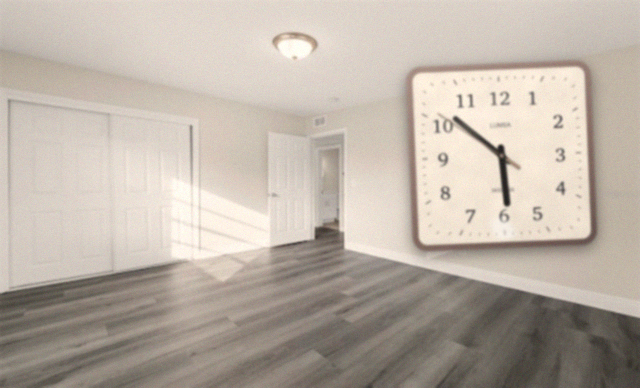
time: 5:51:51
